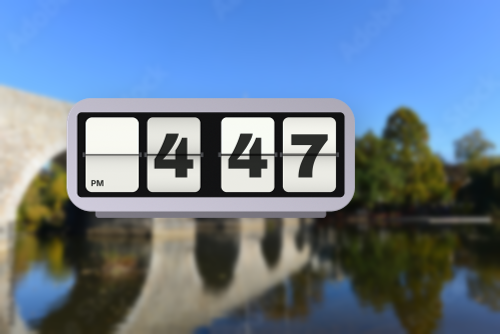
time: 4:47
